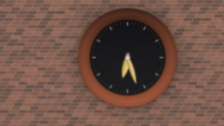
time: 6:27
